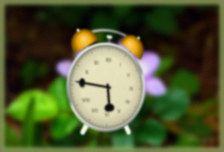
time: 5:46
